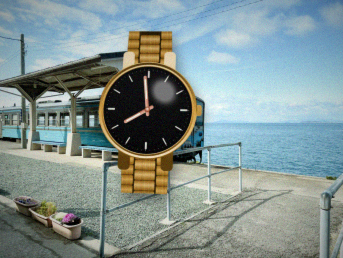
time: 7:59
